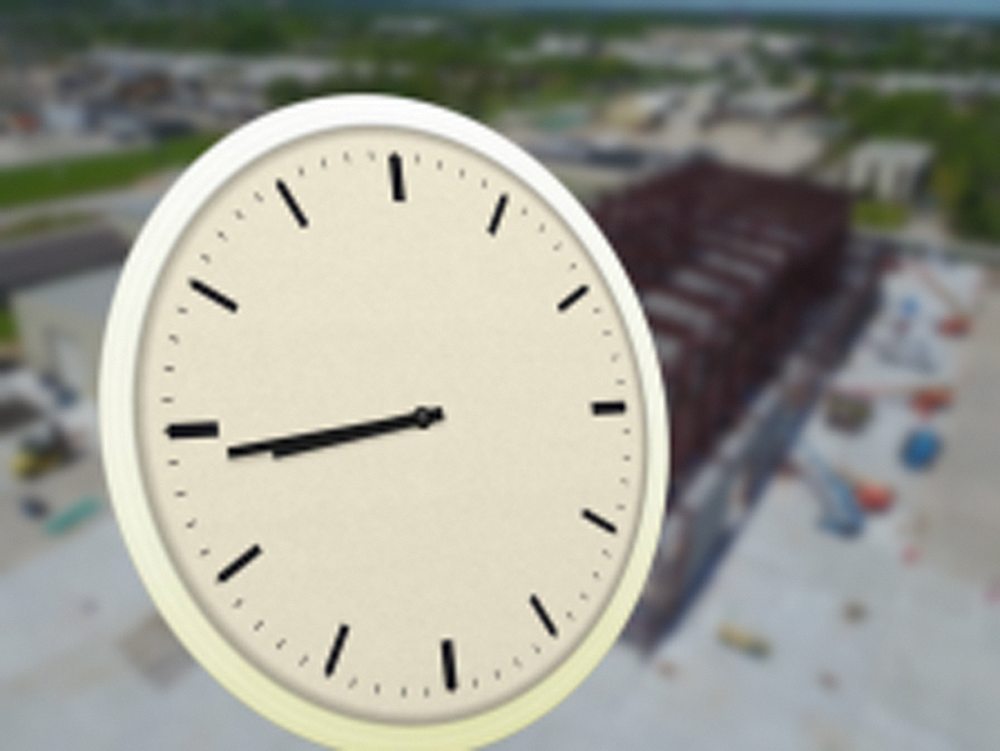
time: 8:44
